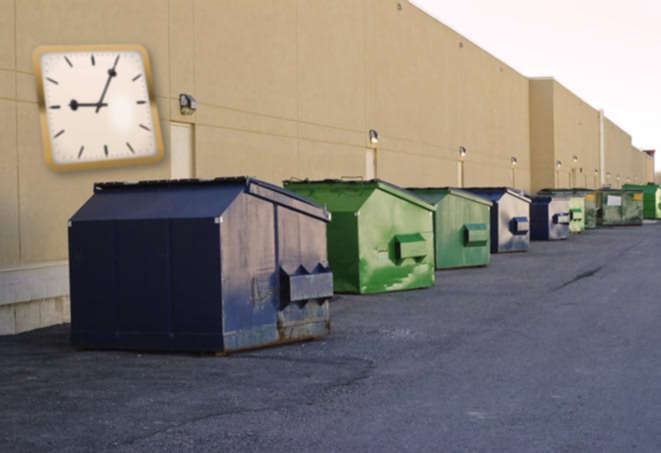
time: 9:05
